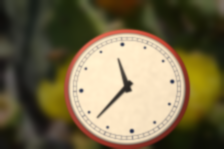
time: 11:38
